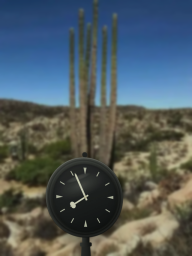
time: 7:56
